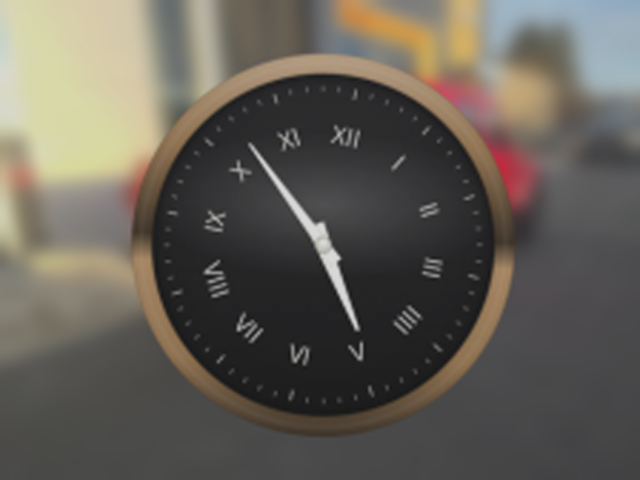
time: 4:52
